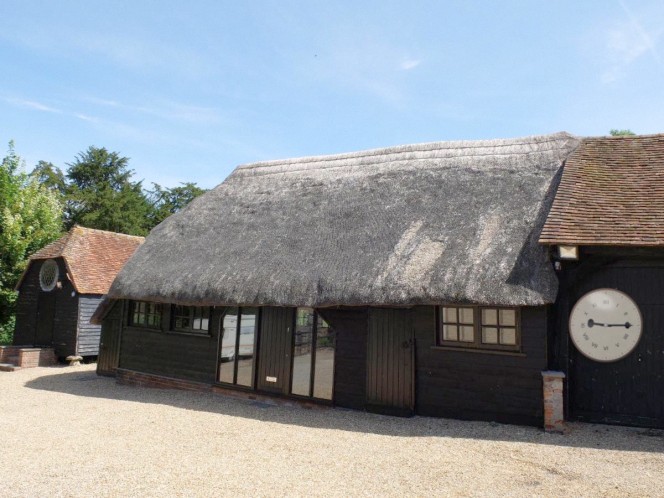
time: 9:15
